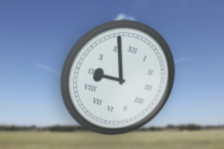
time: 8:56
